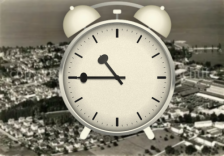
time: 10:45
